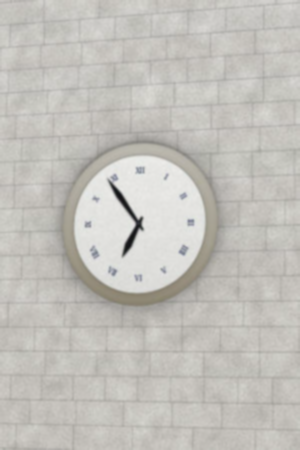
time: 6:54
